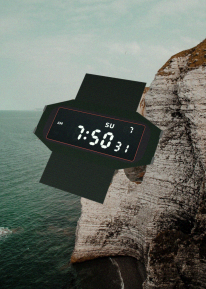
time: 7:50:31
